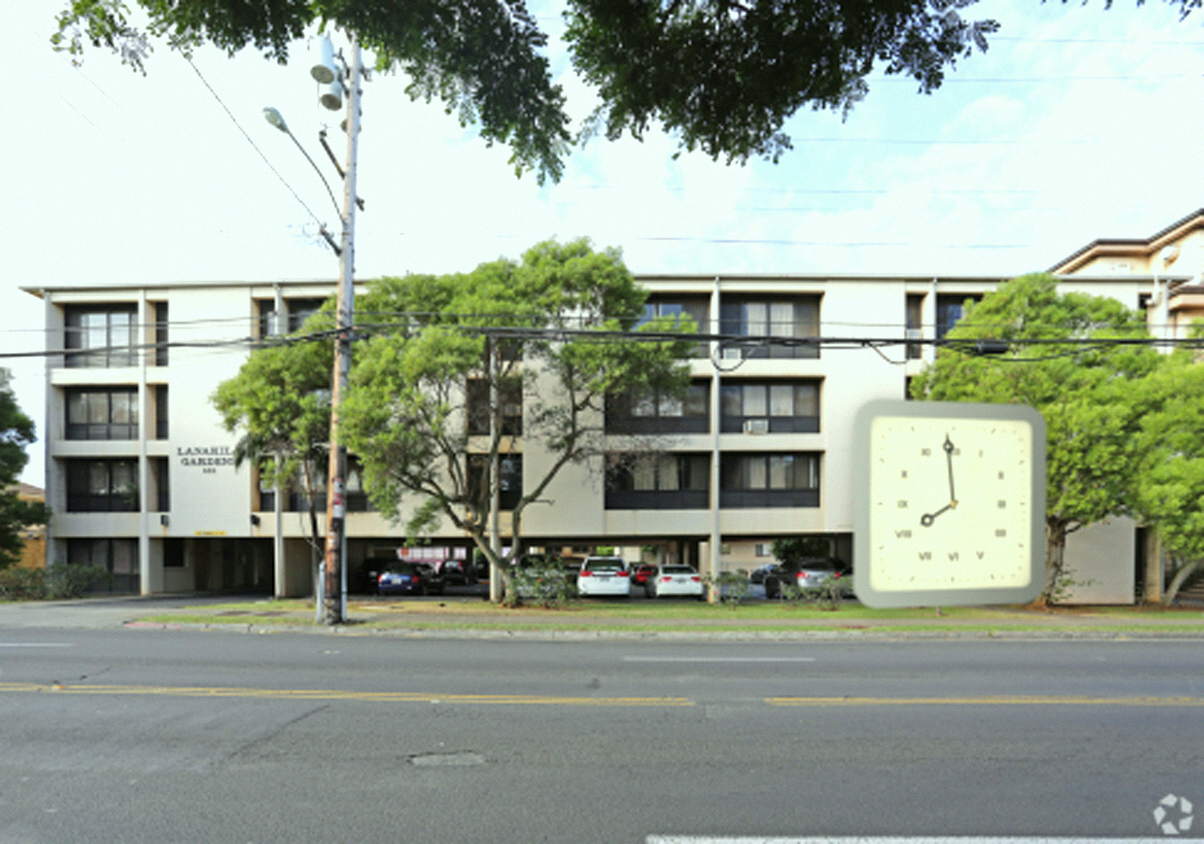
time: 7:59
